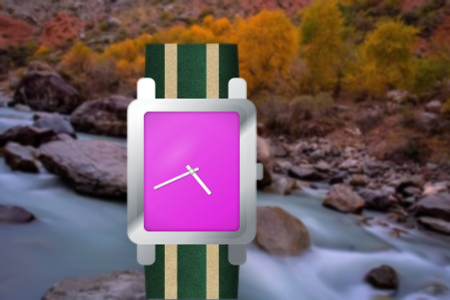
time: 4:41
